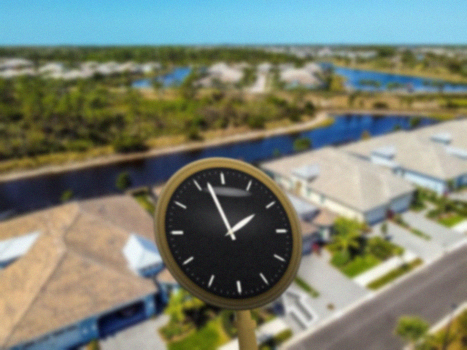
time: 1:57
